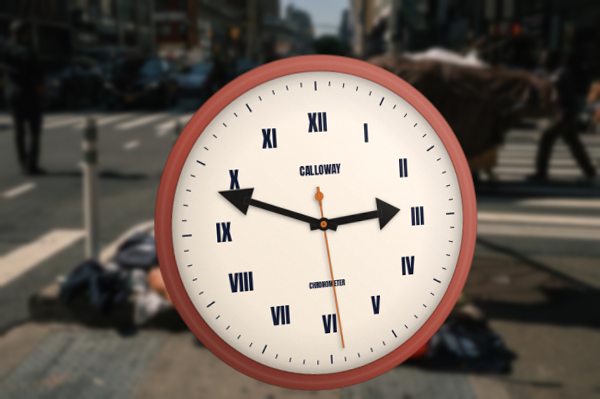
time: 2:48:29
